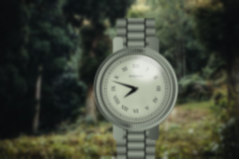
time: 7:48
